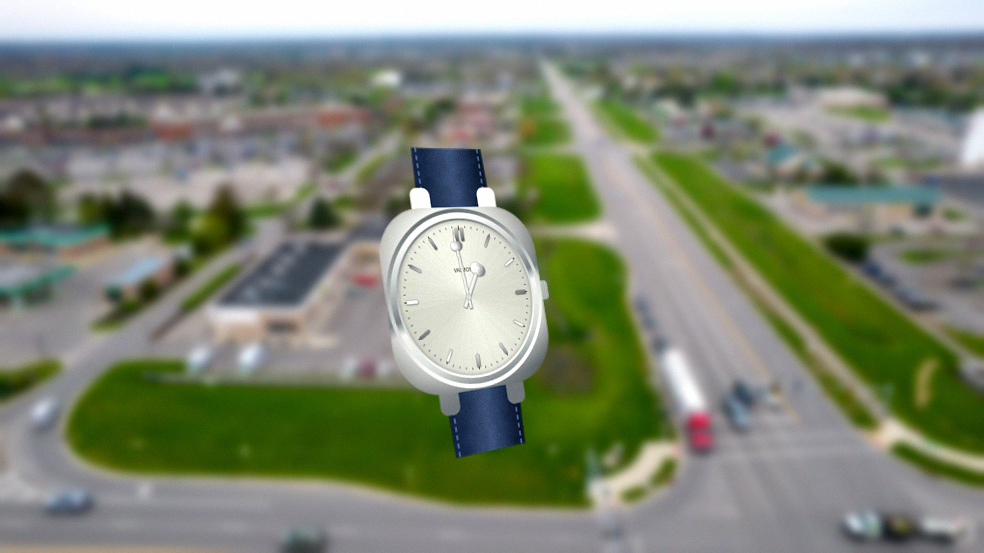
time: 12:59
